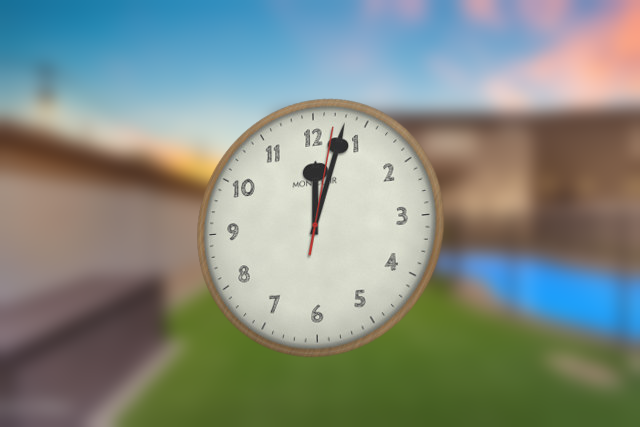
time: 12:03:02
